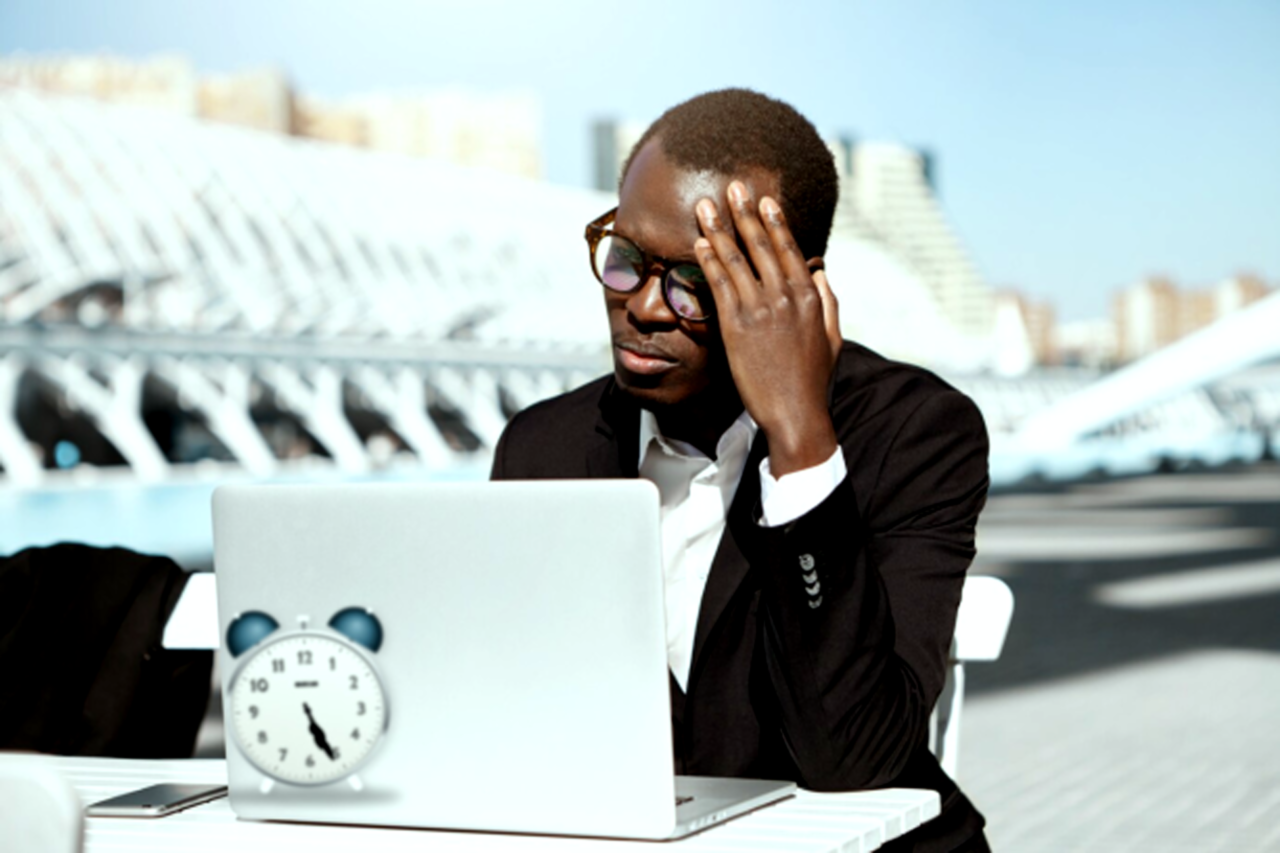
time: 5:26
